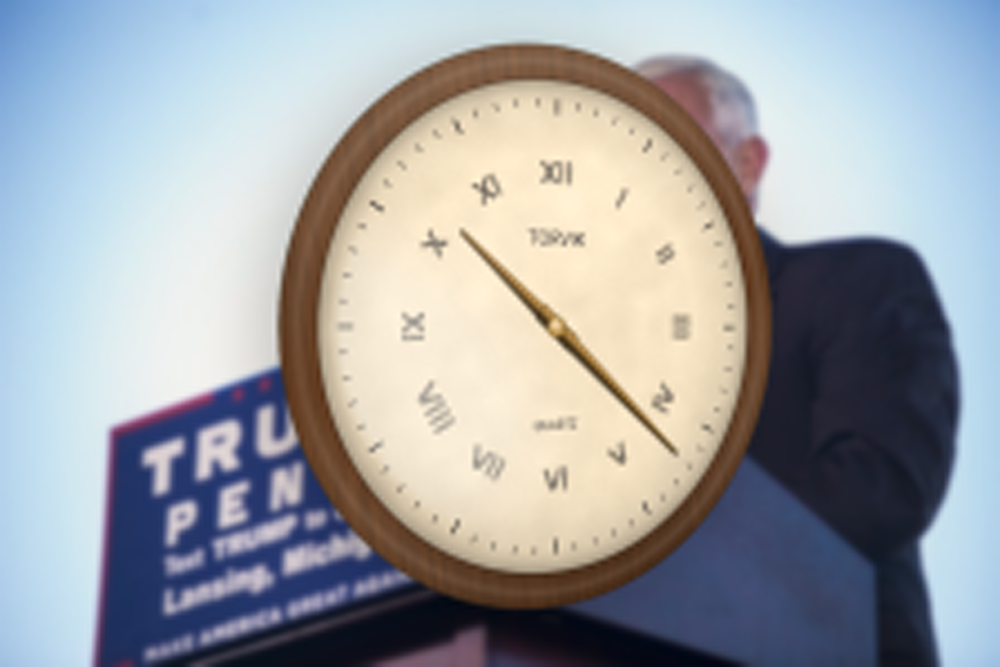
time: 10:22
